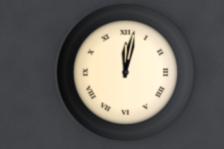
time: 12:02
